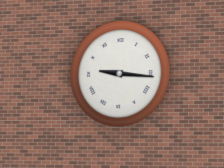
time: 9:16
